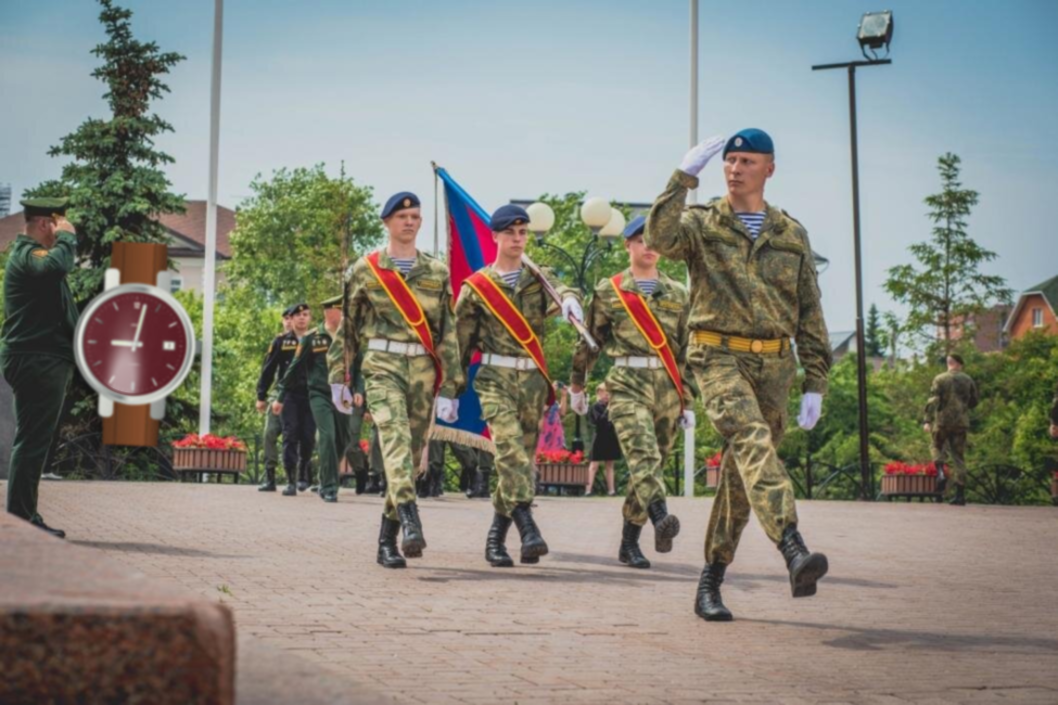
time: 9:02
